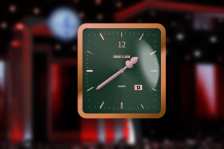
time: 1:39
